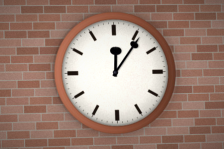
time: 12:06
